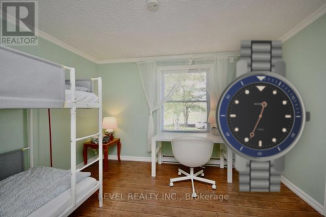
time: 12:34
